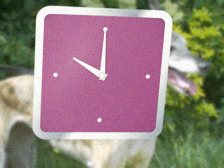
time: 10:00
